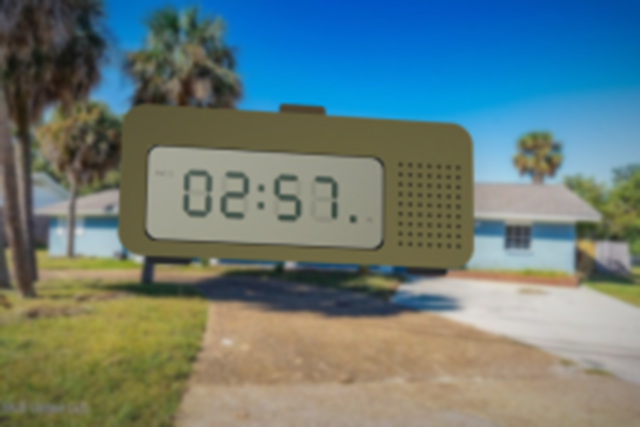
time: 2:57
